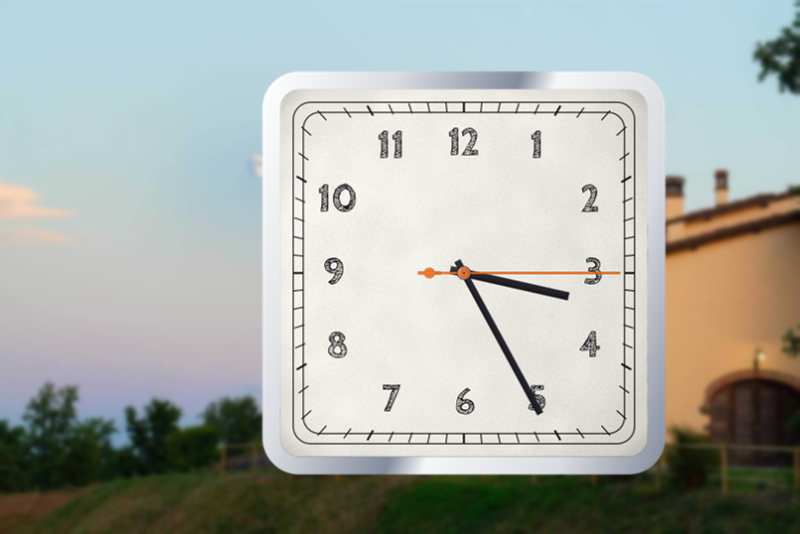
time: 3:25:15
